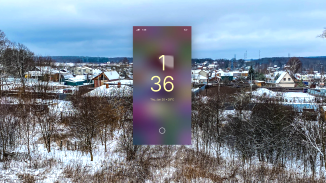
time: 1:36
